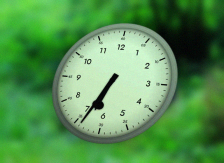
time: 6:34
